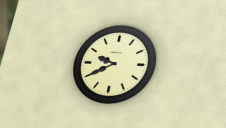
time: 9:40
